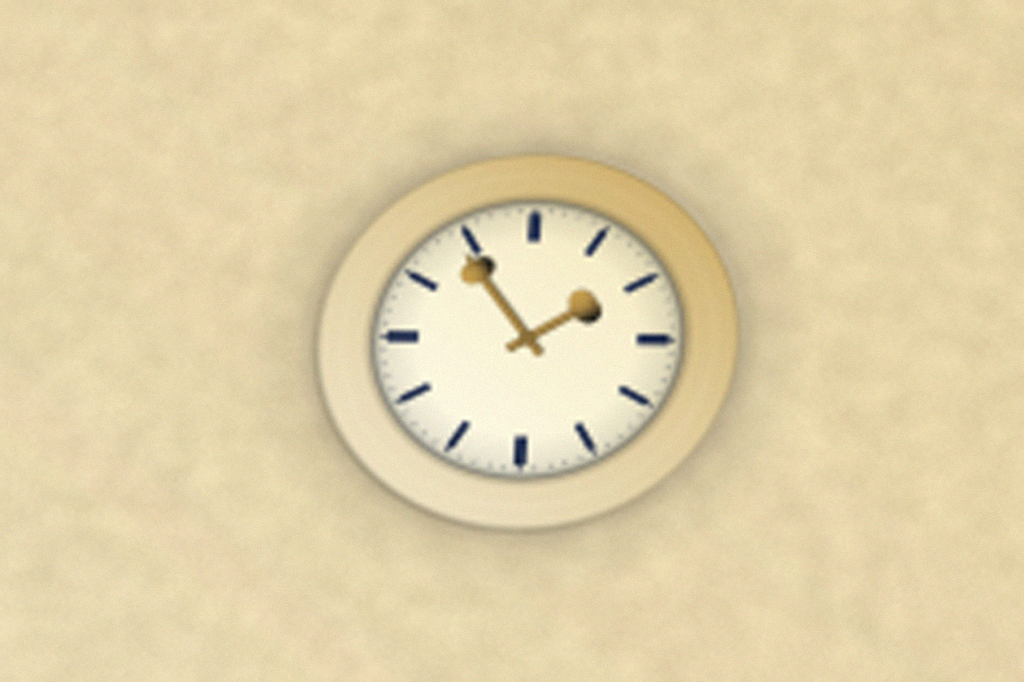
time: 1:54
